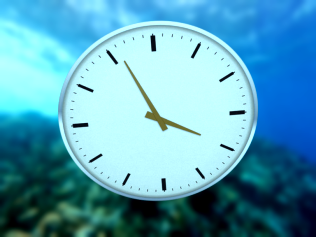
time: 3:56
